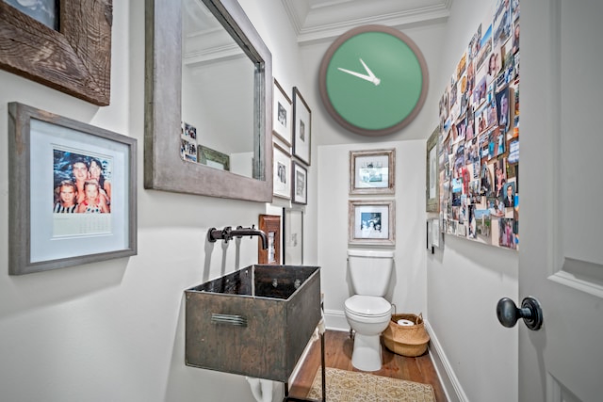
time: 10:48
